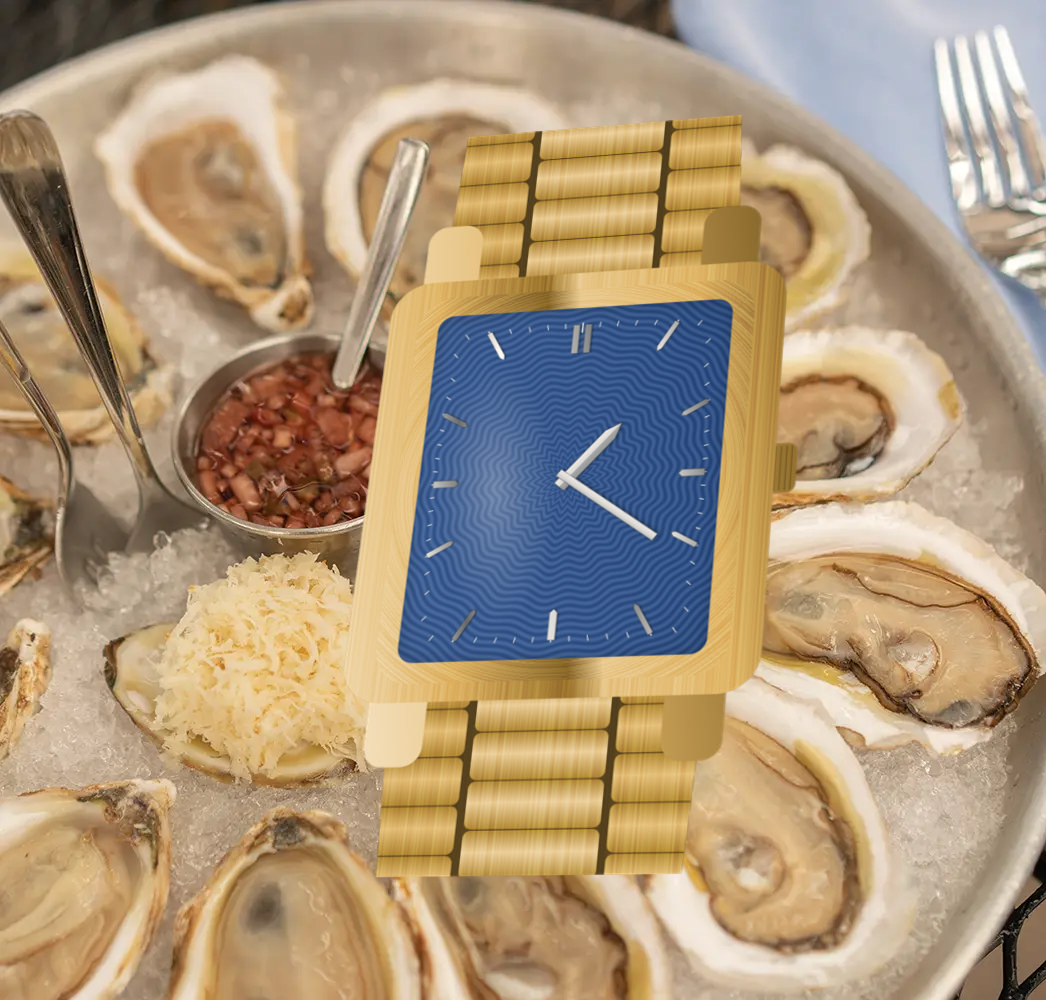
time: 1:21
